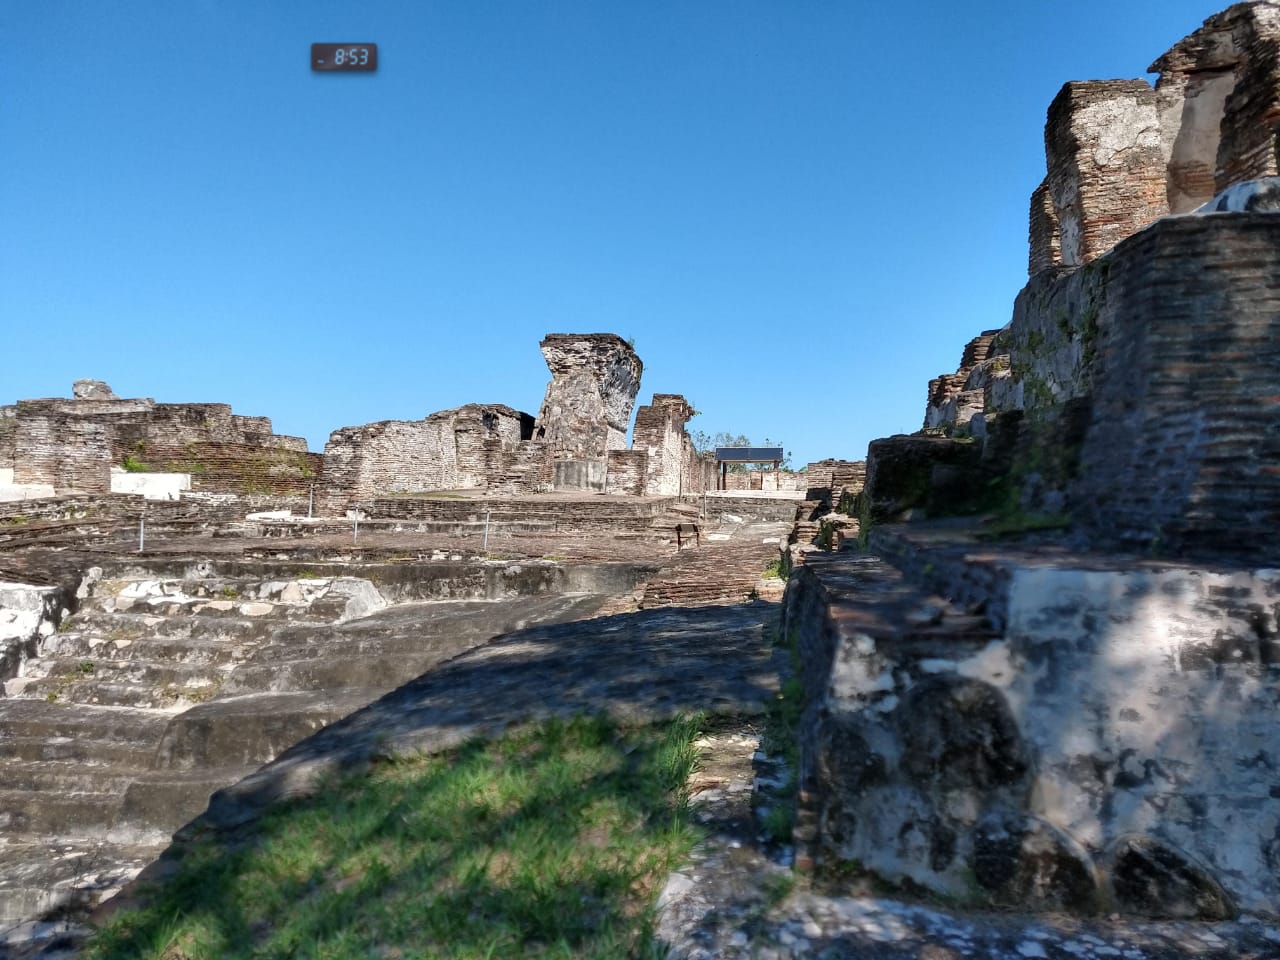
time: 8:53
